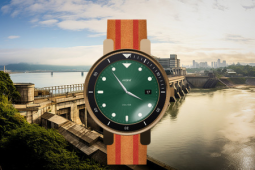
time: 3:54
